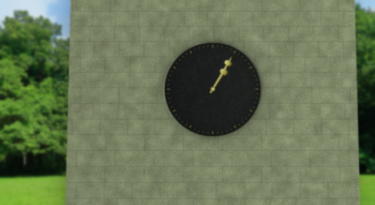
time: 1:05
